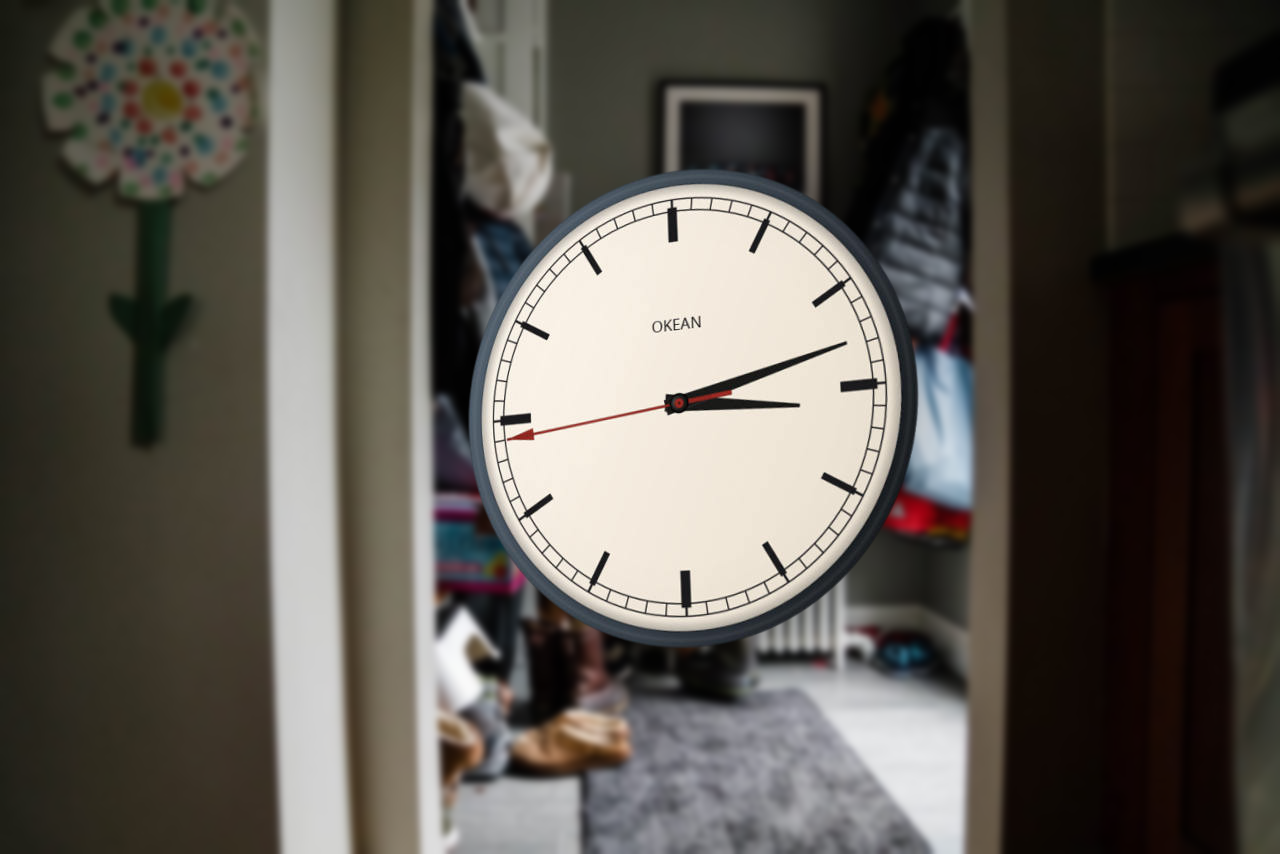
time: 3:12:44
